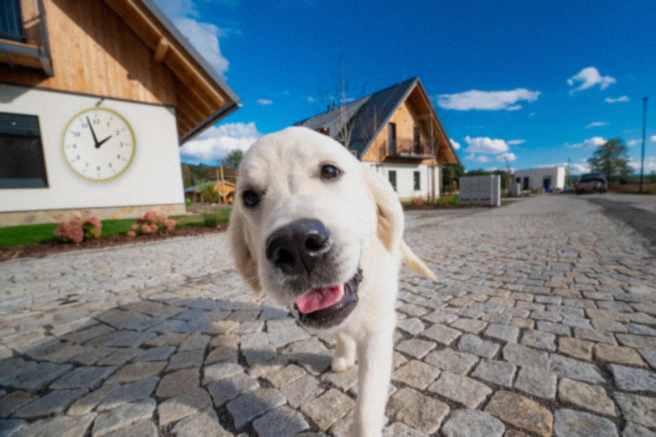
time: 1:57
